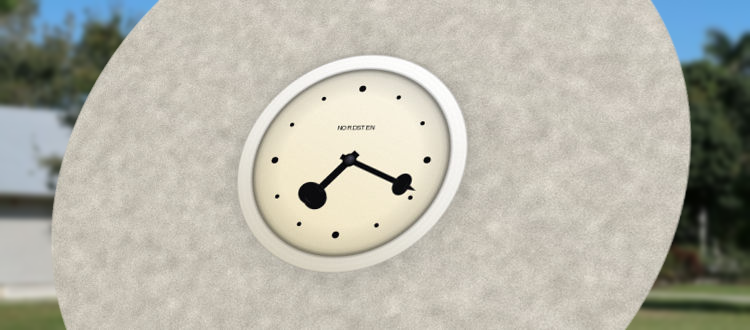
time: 7:19
